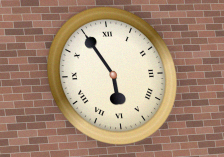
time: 5:55
